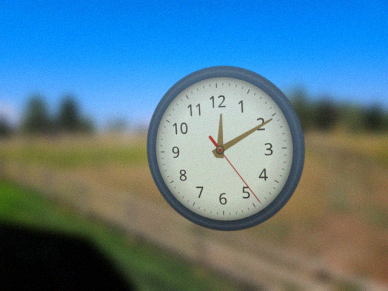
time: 12:10:24
